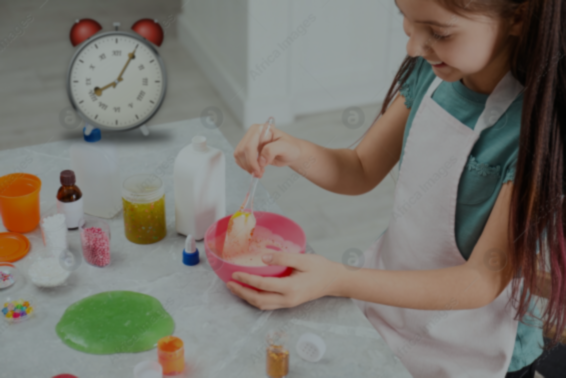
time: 8:05
